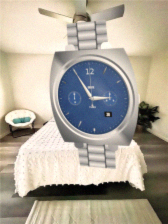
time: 2:55
